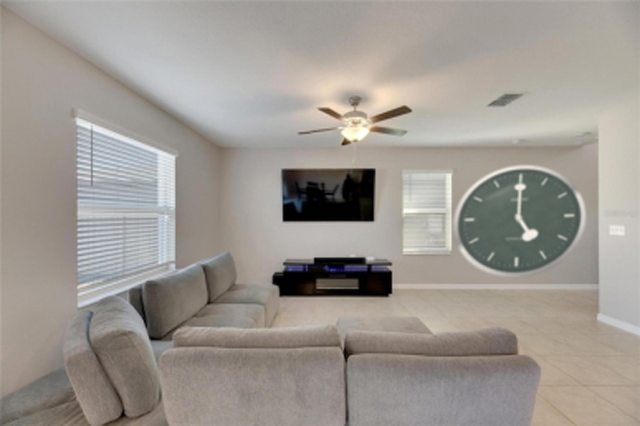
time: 5:00
